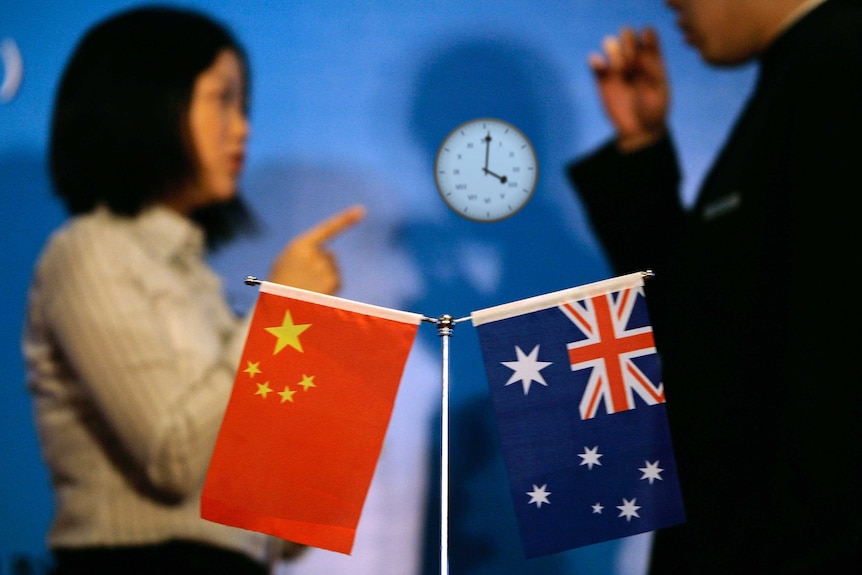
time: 4:01
